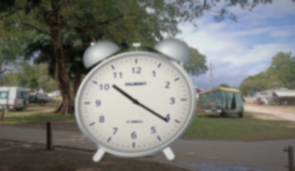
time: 10:21
